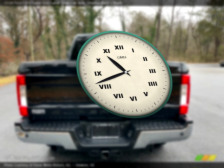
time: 10:42
